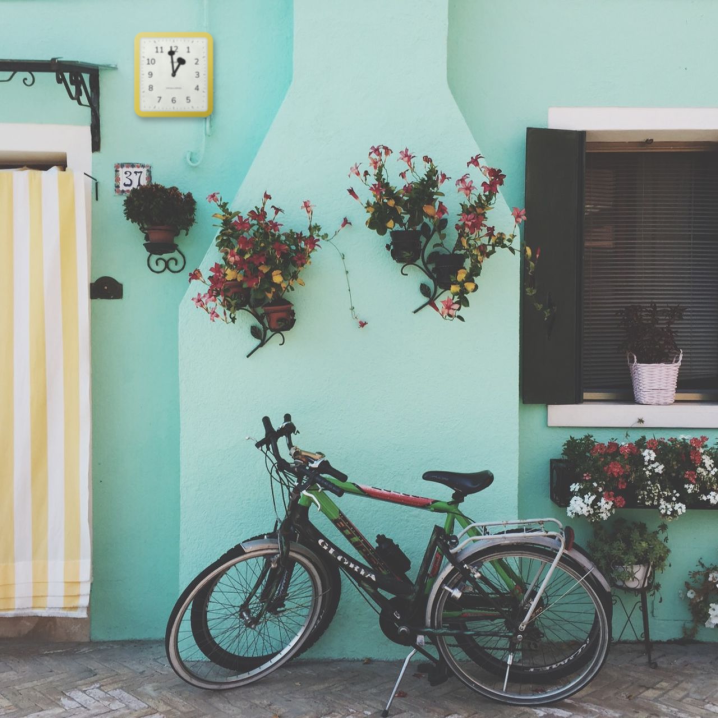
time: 12:59
